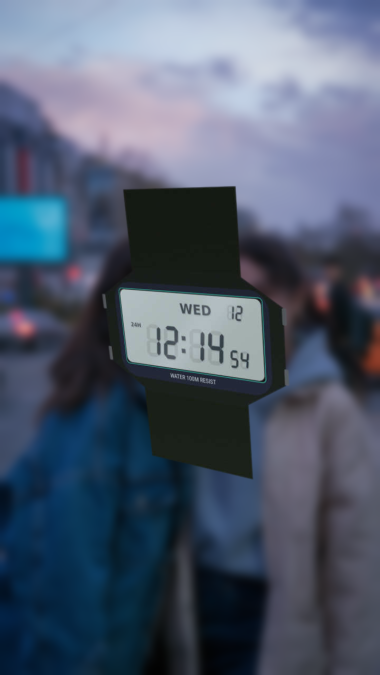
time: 12:14:54
